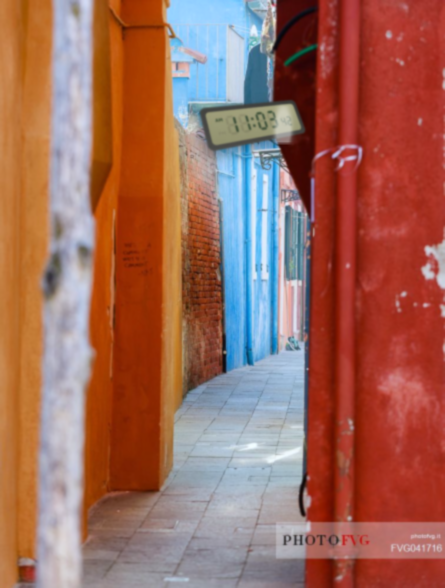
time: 11:03
